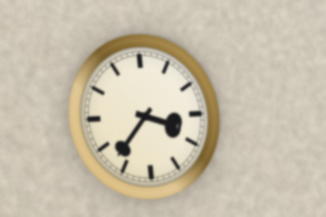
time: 3:37
